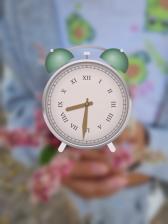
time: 8:31
